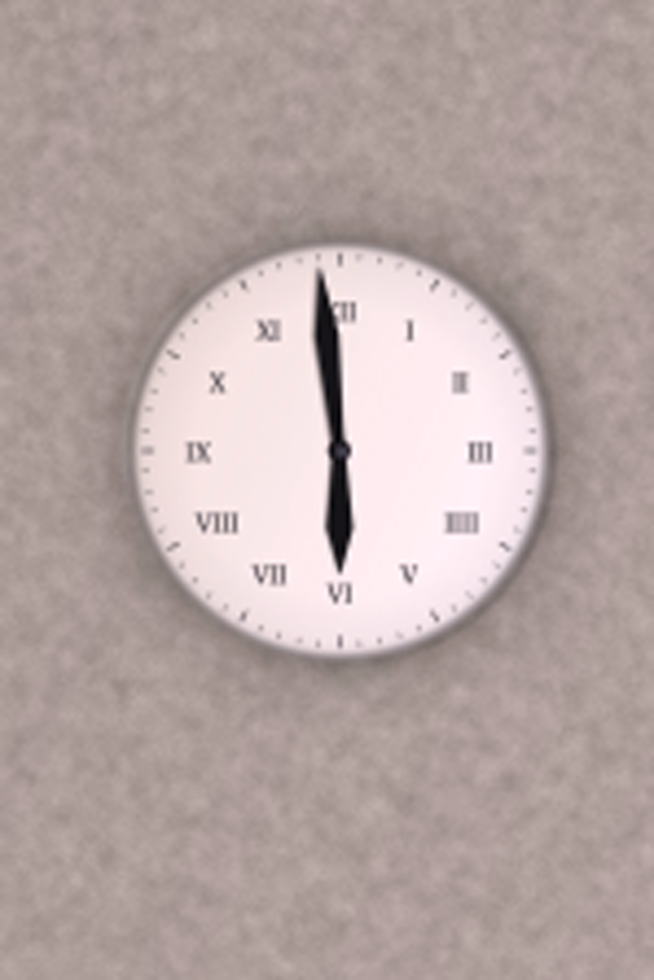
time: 5:59
